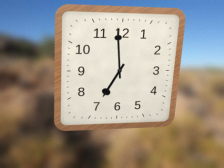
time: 6:59
